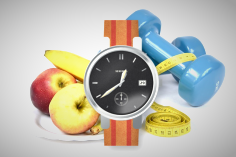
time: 12:39
